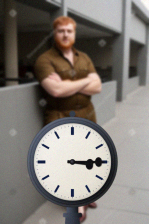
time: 3:15
